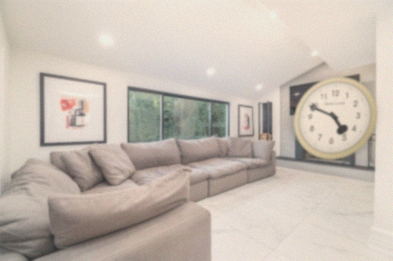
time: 4:49
